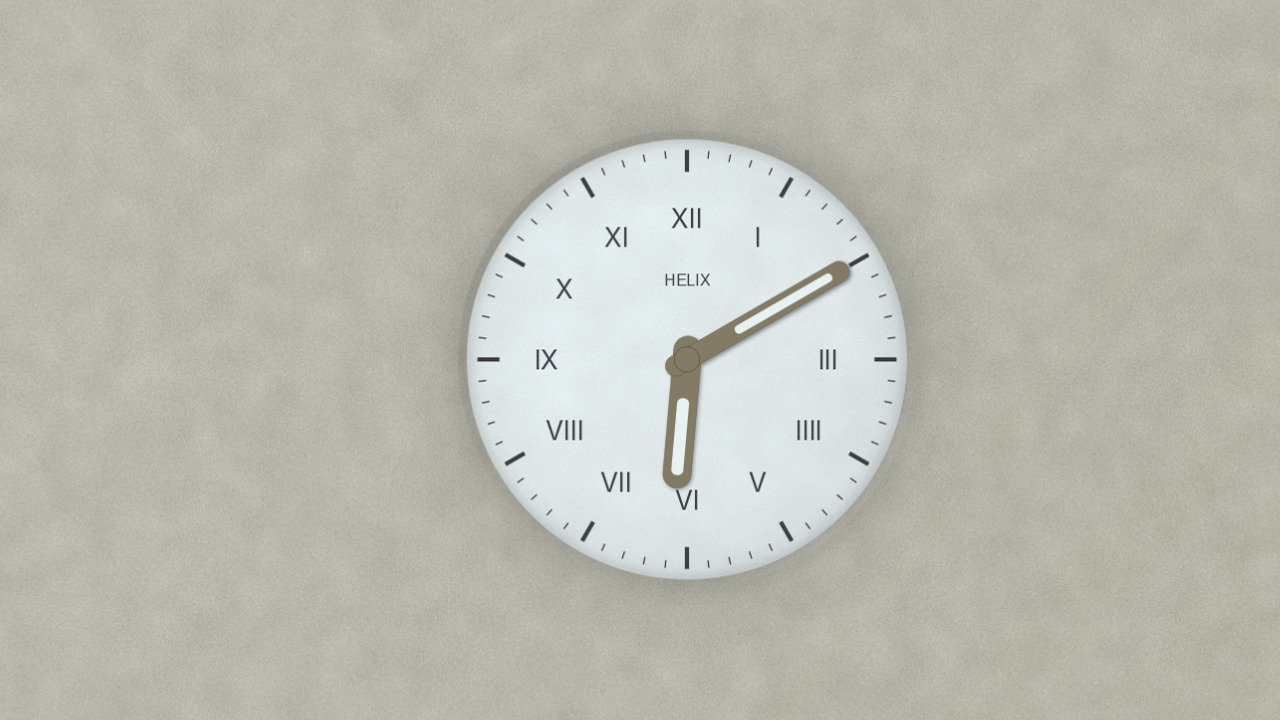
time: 6:10
